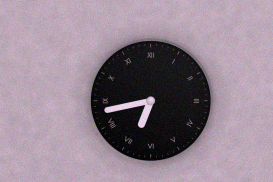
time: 6:43
